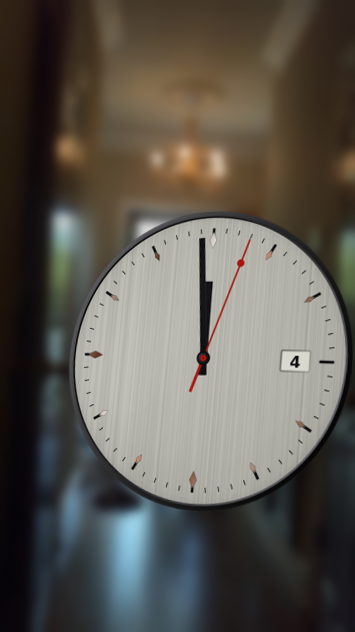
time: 11:59:03
